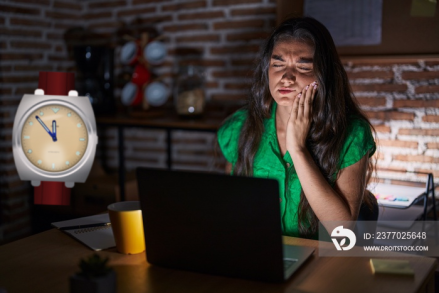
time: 11:53
